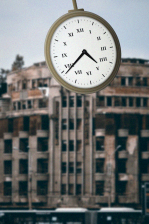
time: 4:39
